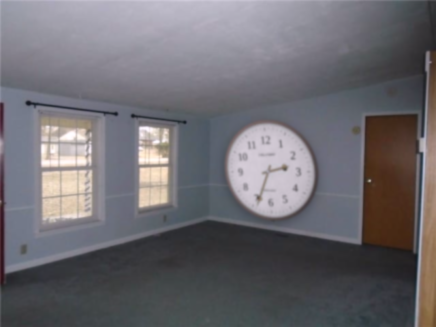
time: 2:34
